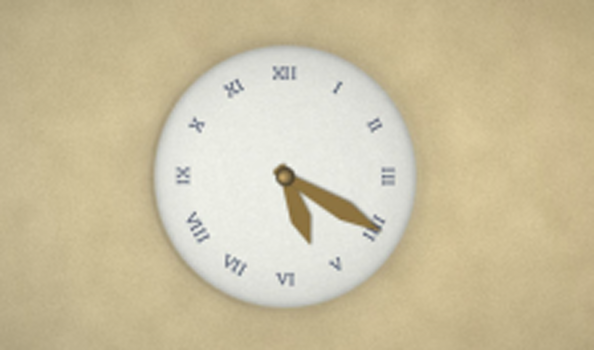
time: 5:20
